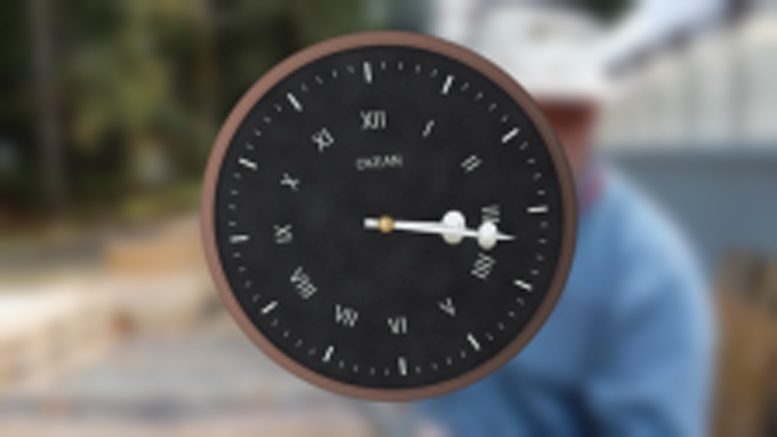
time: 3:17
